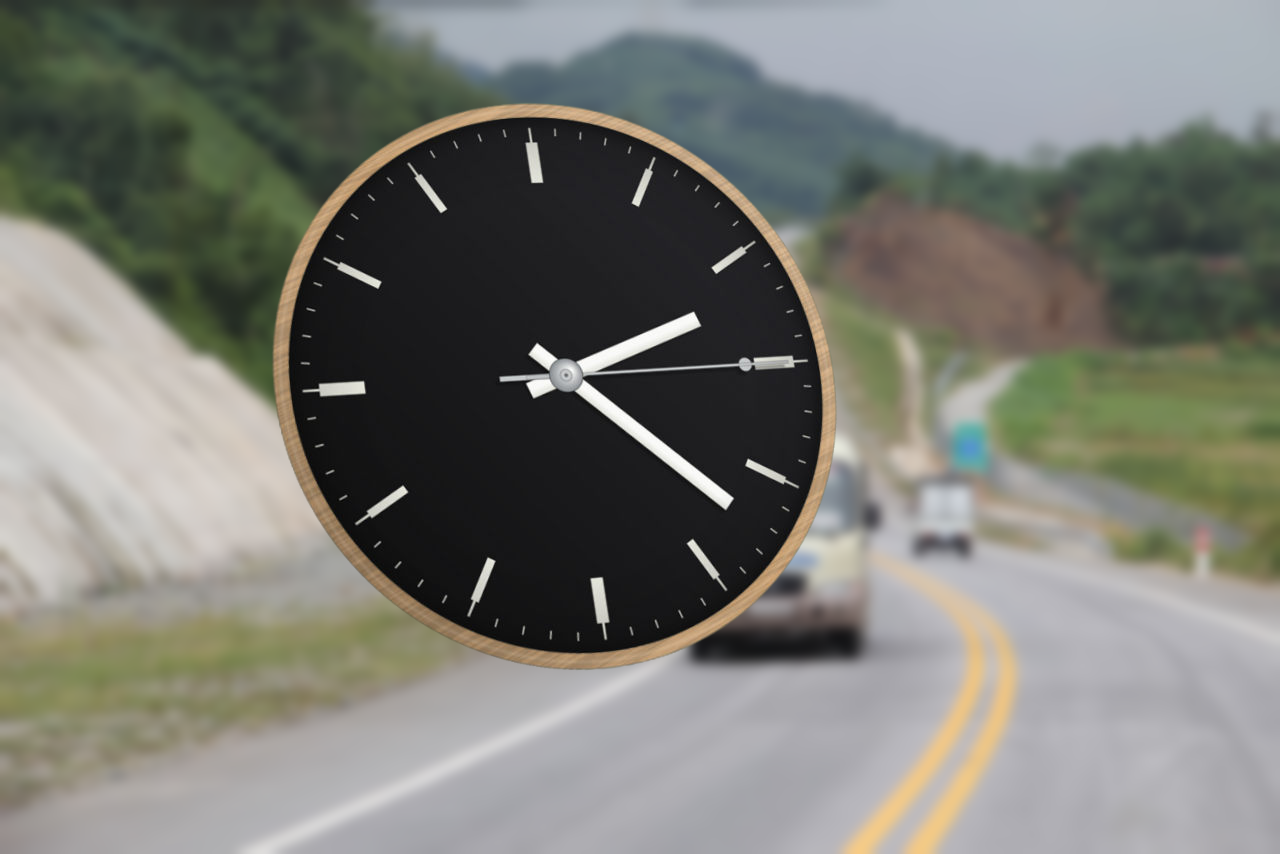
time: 2:22:15
